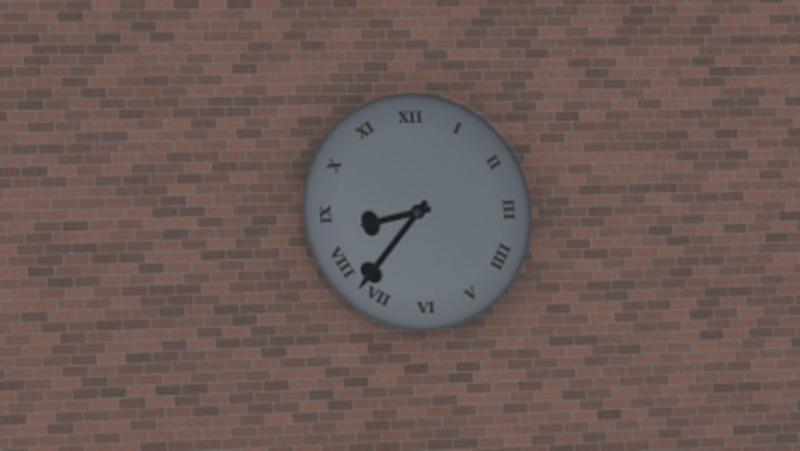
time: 8:37
